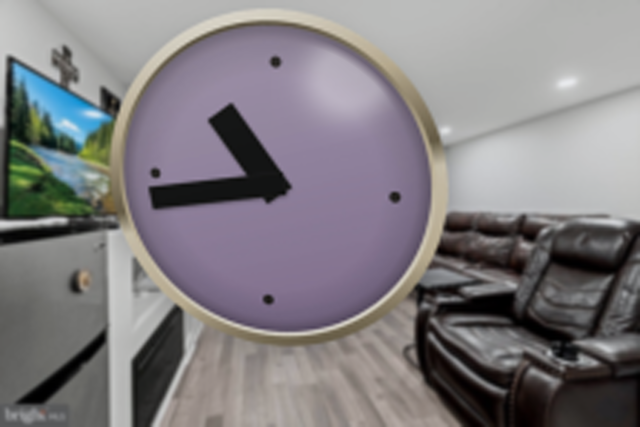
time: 10:43
